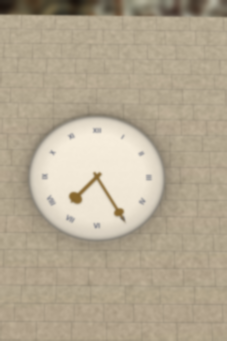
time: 7:25
